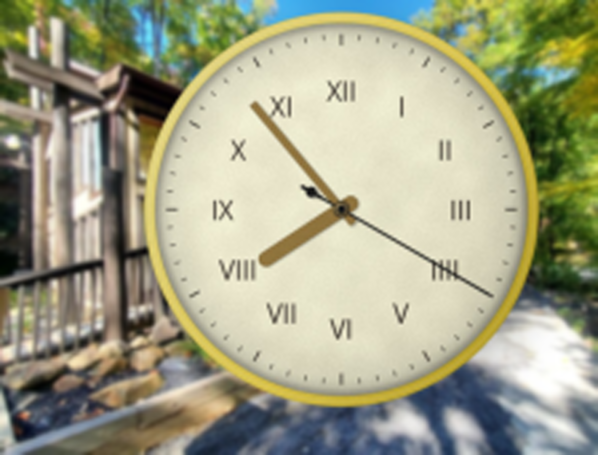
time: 7:53:20
